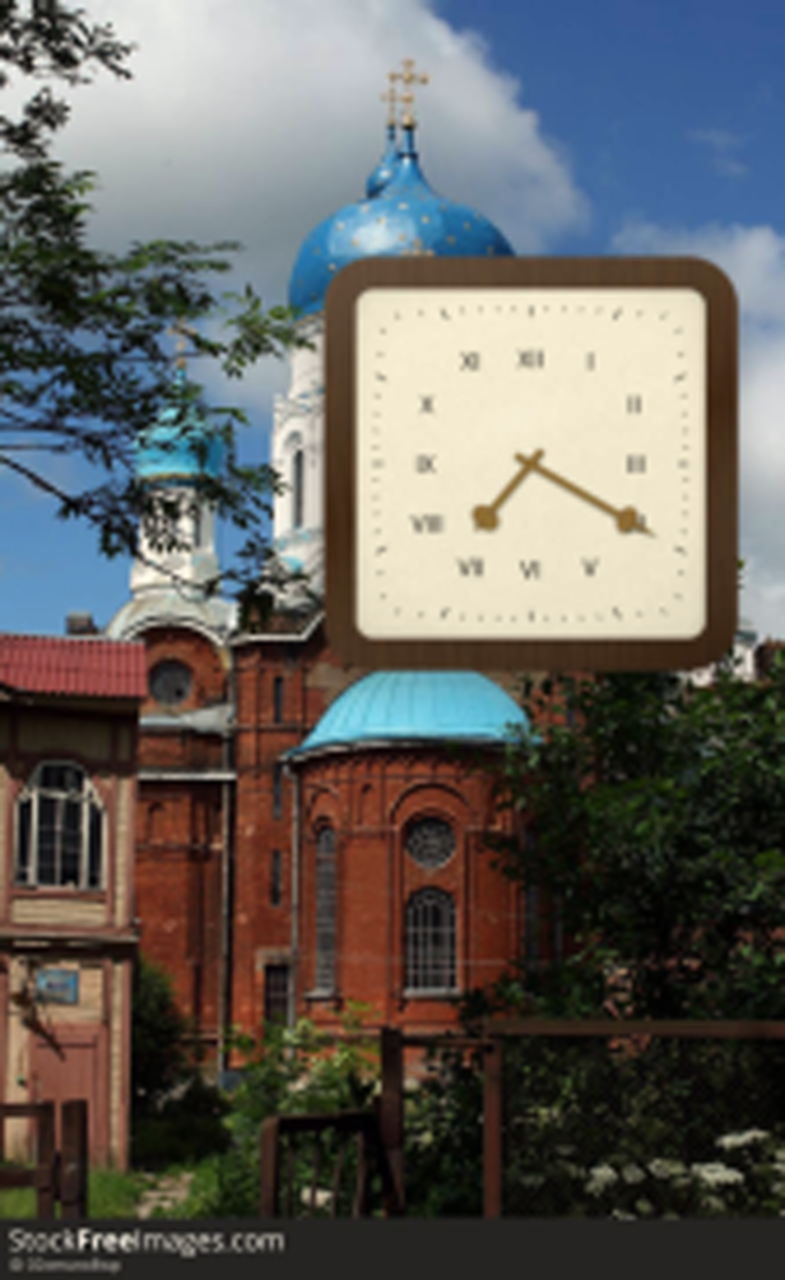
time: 7:20
